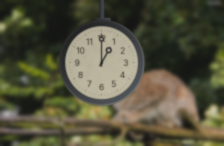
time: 1:00
